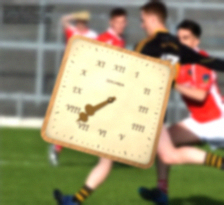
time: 7:37
